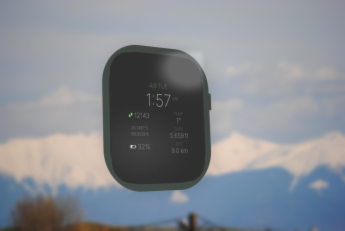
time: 1:57
